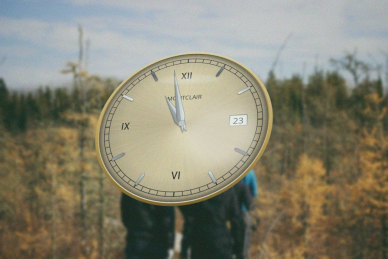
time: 10:58
